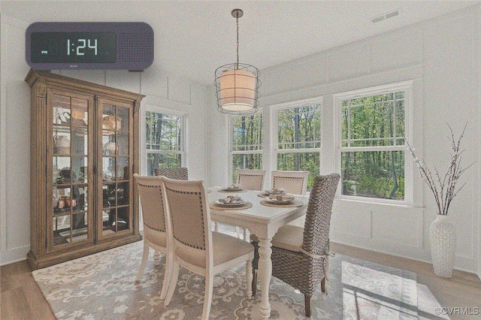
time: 1:24
